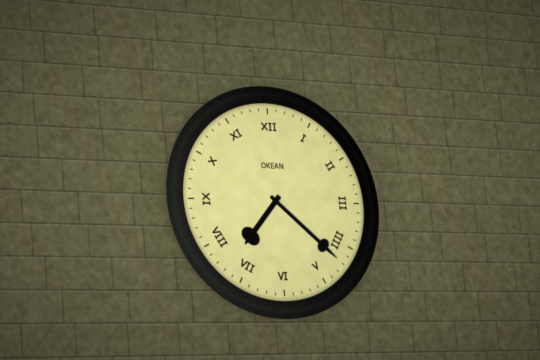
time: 7:22
